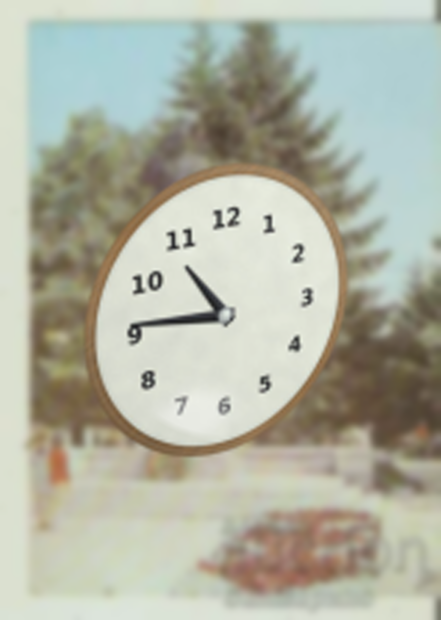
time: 10:46
